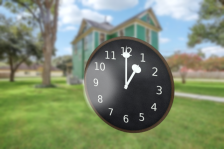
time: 1:00
